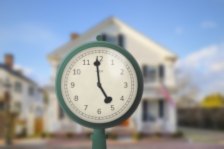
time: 4:59
